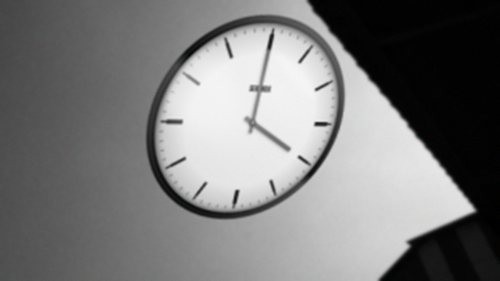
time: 4:00
